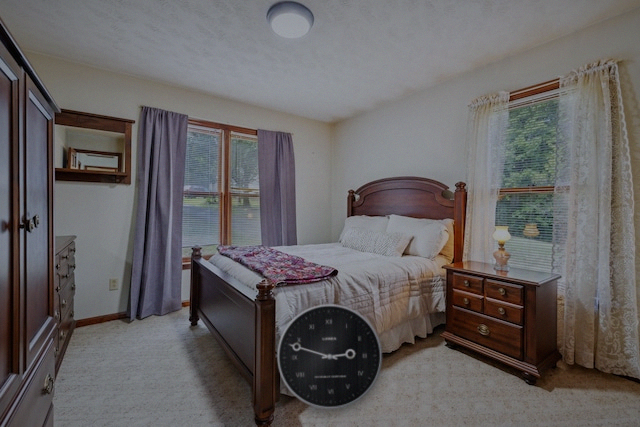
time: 2:48
